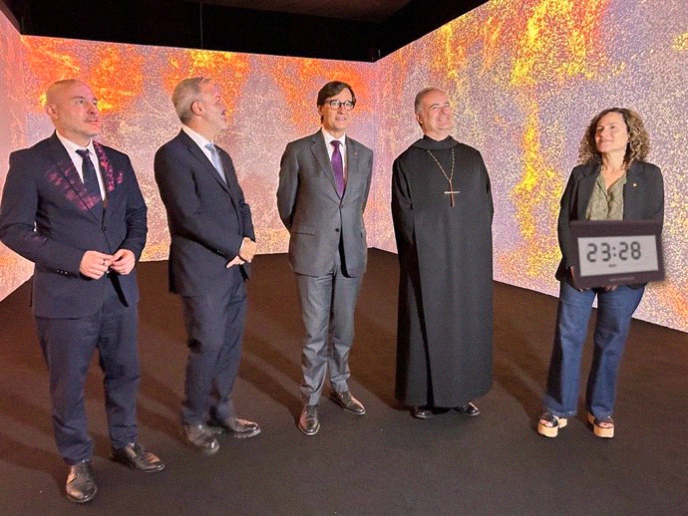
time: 23:28
